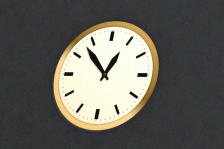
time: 12:53
